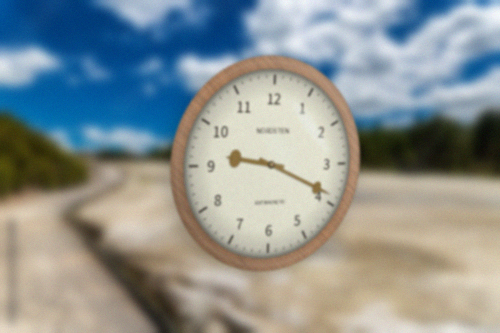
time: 9:19
